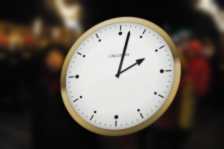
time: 2:02
